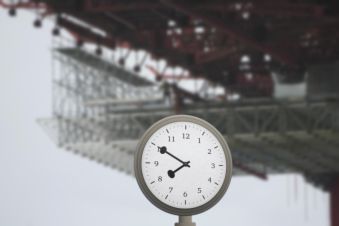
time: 7:50
